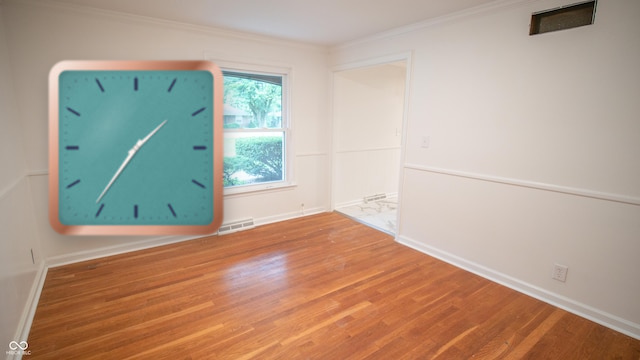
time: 1:36
